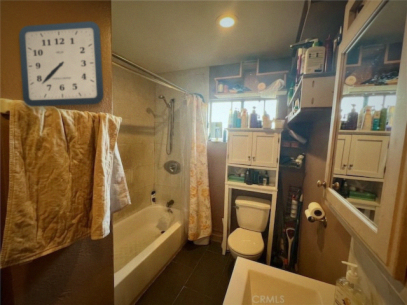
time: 7:38
